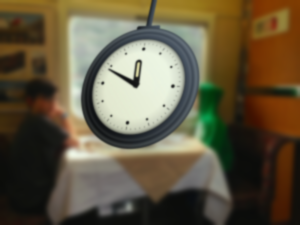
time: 11:49
